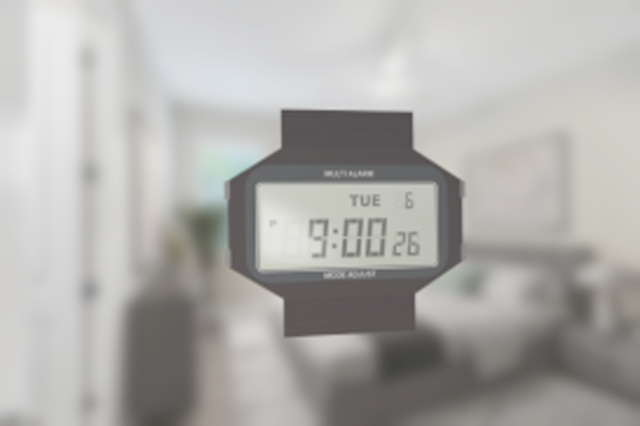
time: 9:00:26
